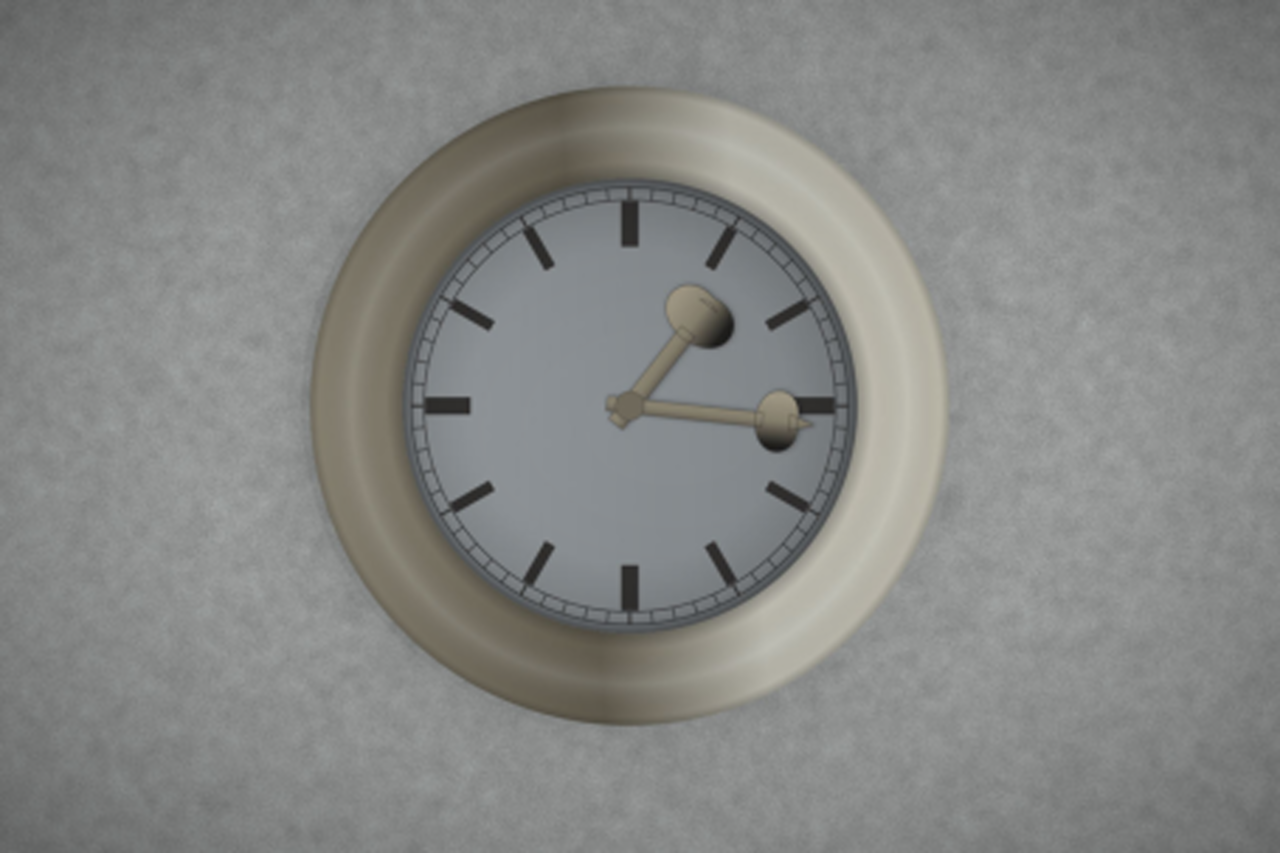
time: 1:16
